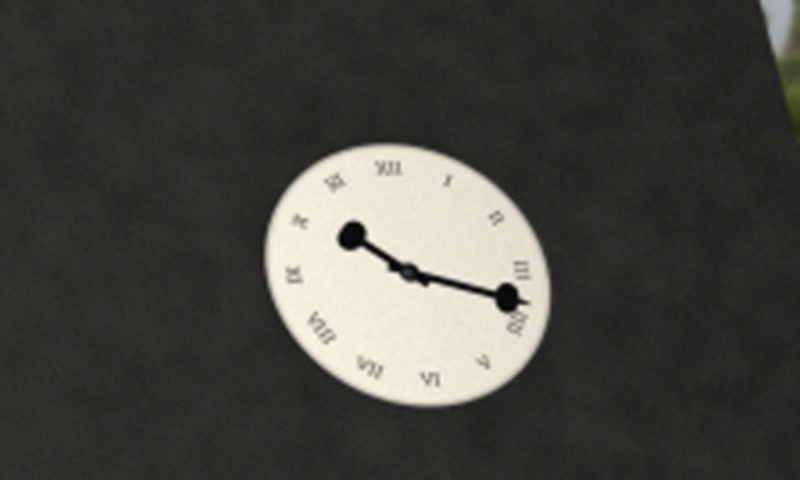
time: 10:18
